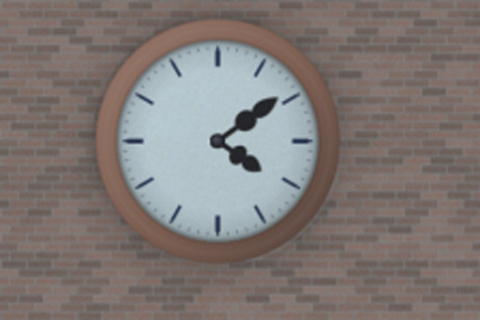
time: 4:09
